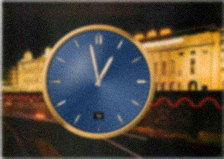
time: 12:58
